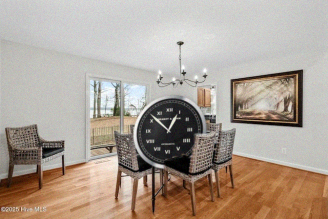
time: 12:52
